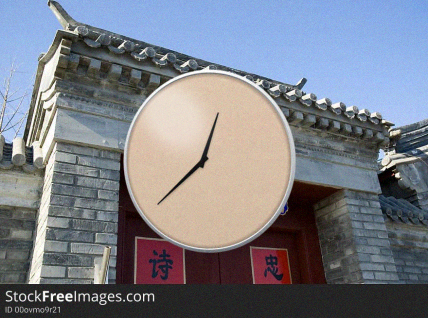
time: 12:38
